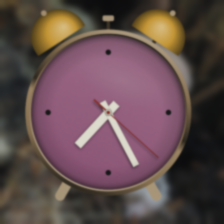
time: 7:25:22
